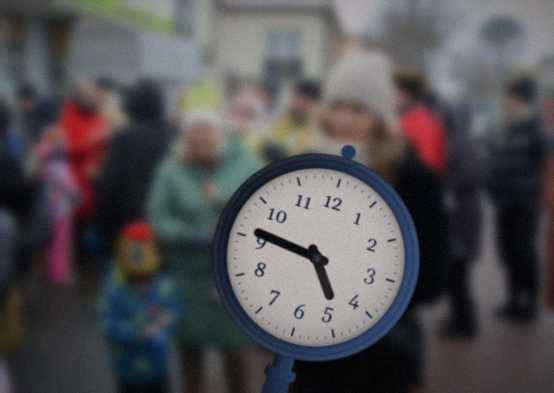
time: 4:46
